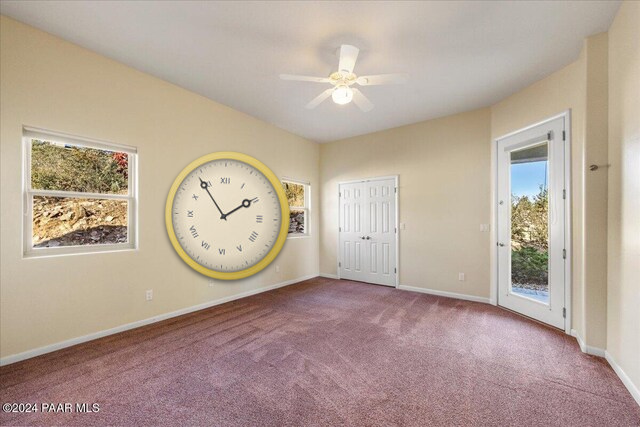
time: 1:54
